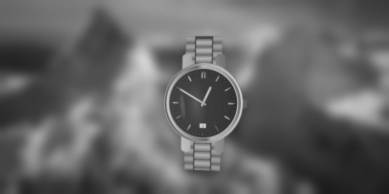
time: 12:50
